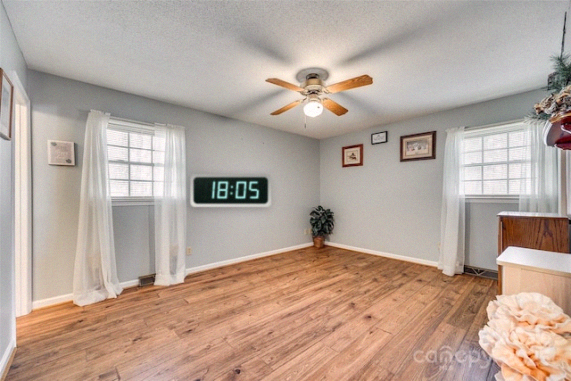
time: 18:05
